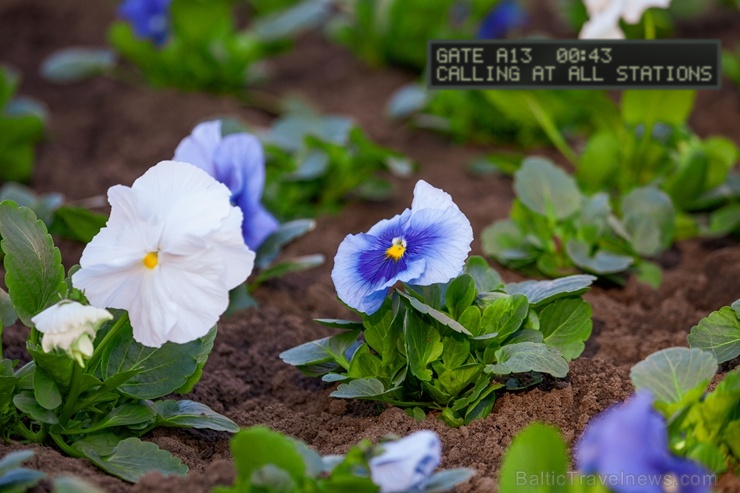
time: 0:43
